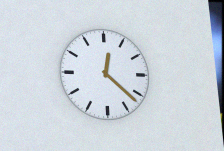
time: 12:22
